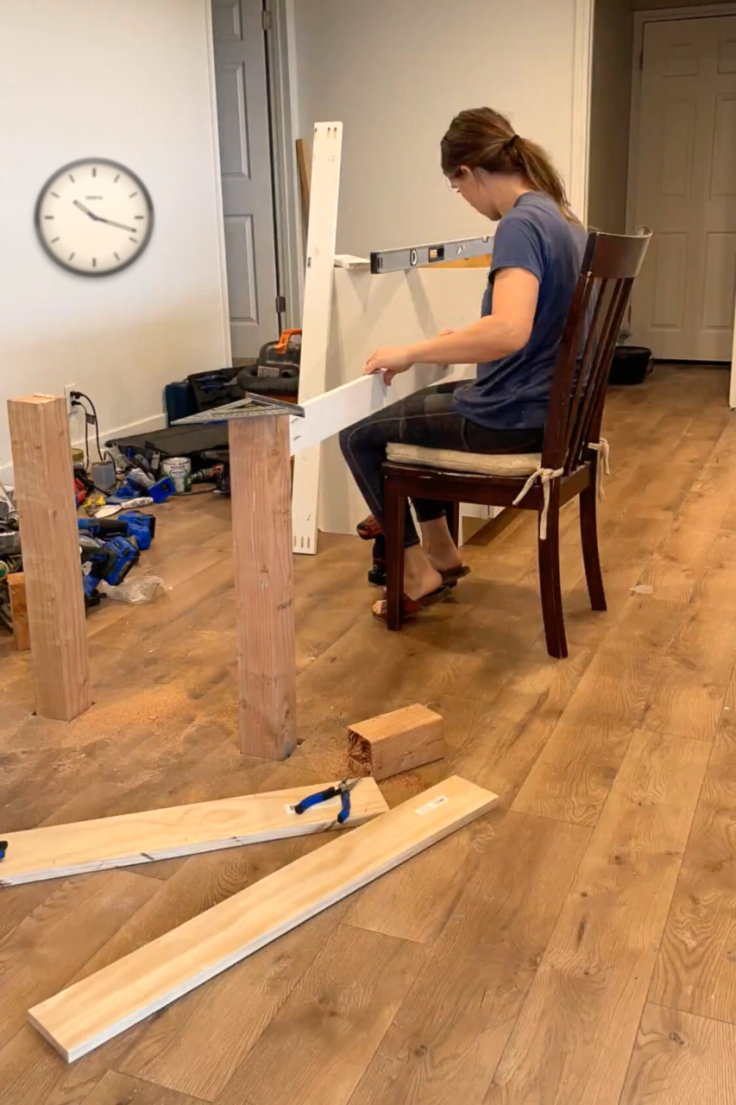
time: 10:18
